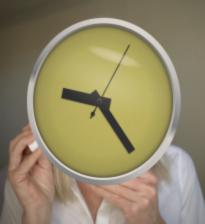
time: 9:24:05
